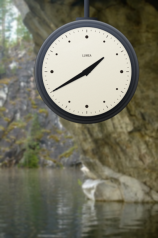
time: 1:40
